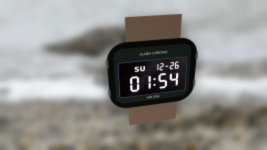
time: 1:54
